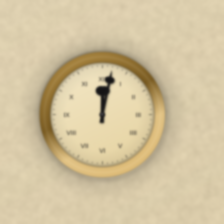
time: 12:02
